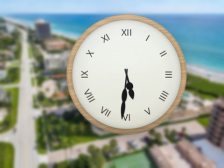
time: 5:31
